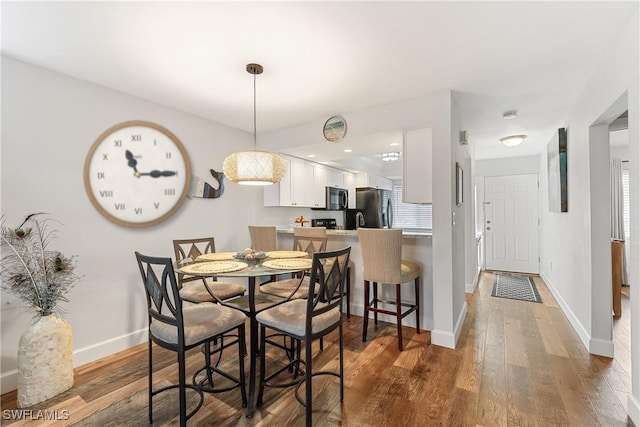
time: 11:15
